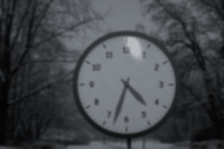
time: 4:33
